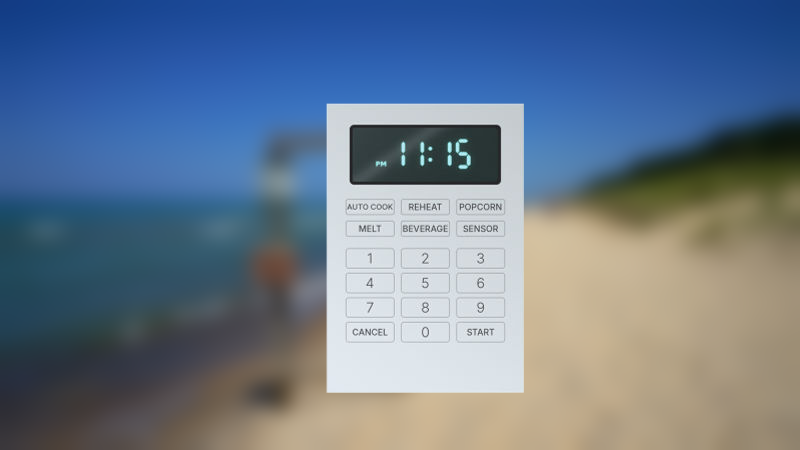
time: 11:15
